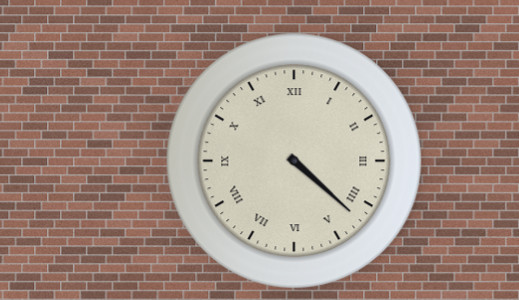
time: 4:22
